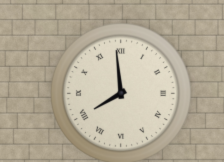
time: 7:59
